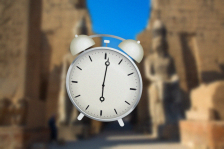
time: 6:01
